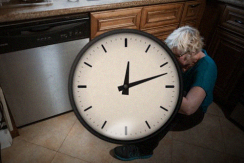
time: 12:12
